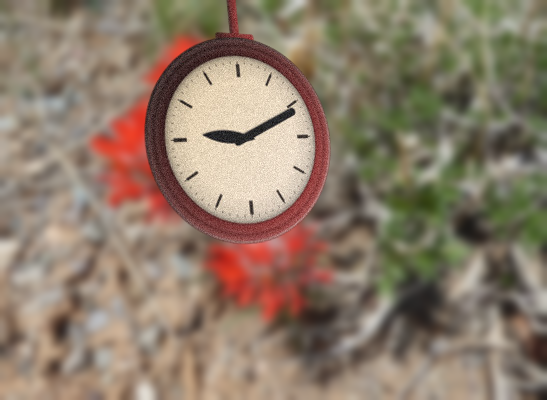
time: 9:11
